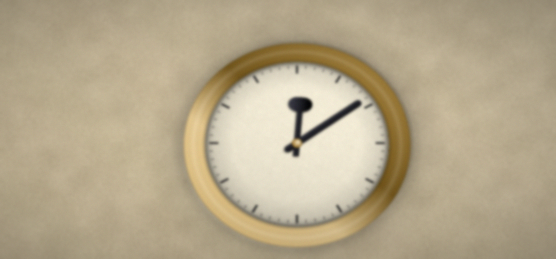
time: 12:09
